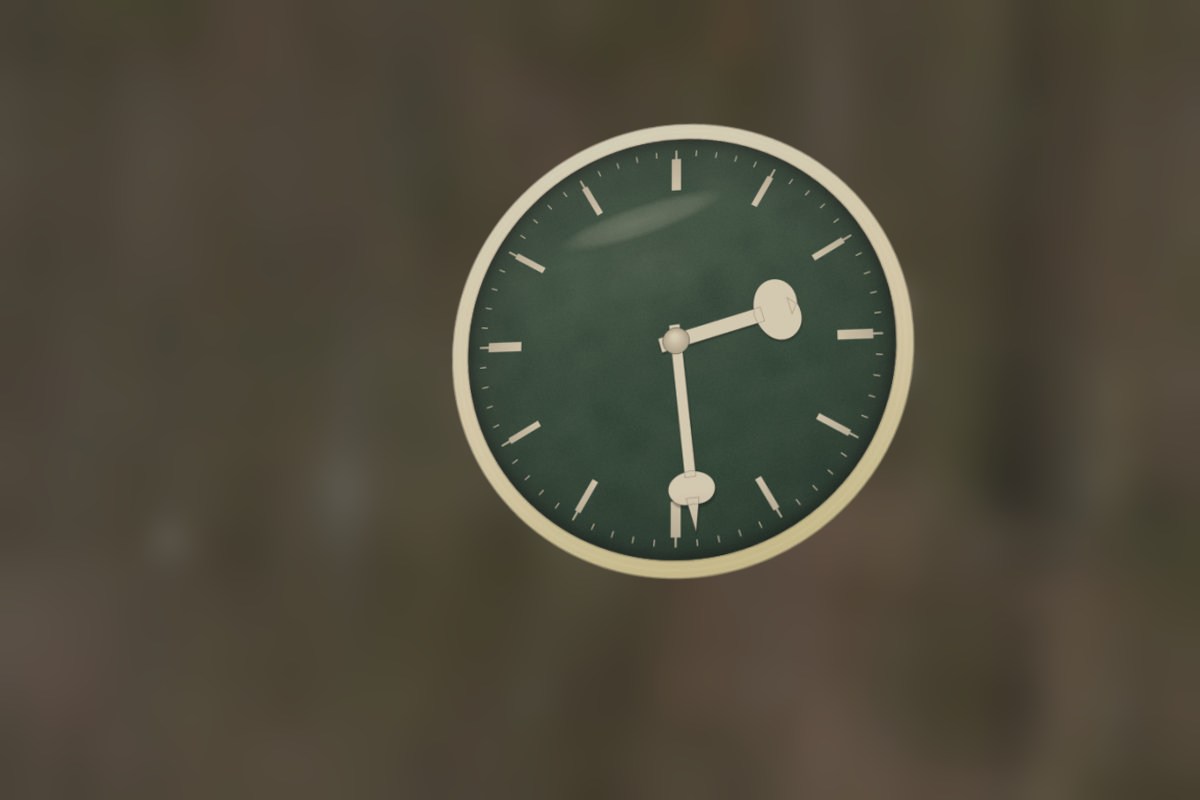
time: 2:29
